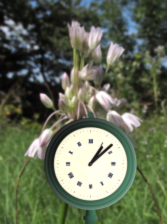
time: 1:08
